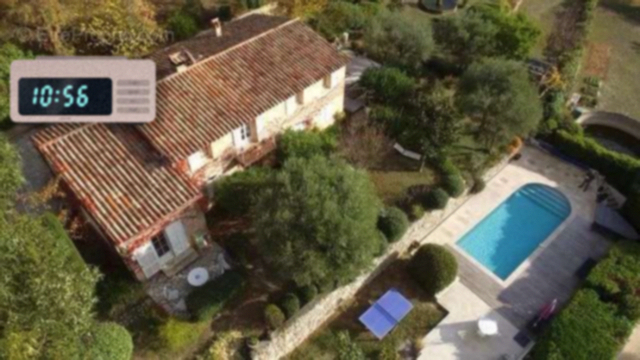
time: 10:56
